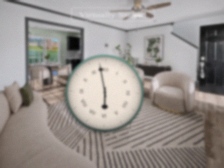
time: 5:58
